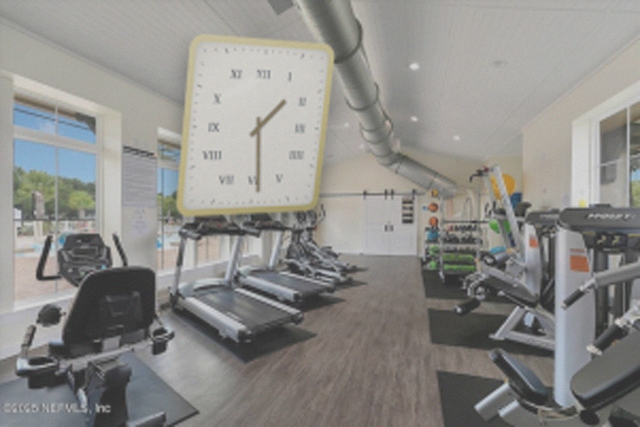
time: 1:29
